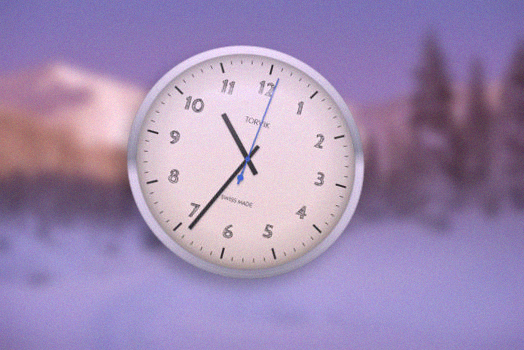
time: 10:34:01
